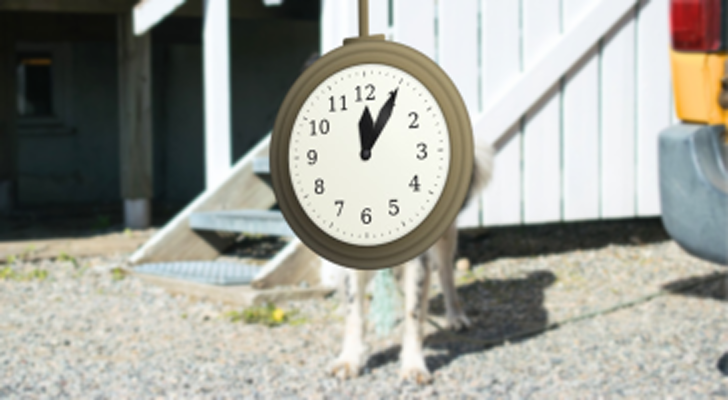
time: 12:05
